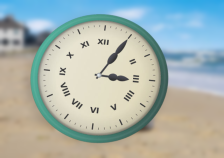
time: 3:05
